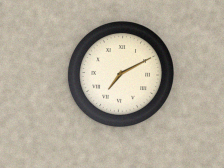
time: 7:10
